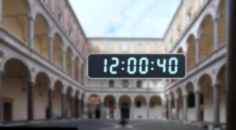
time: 12:00:40
